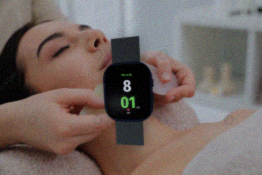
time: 8:01
